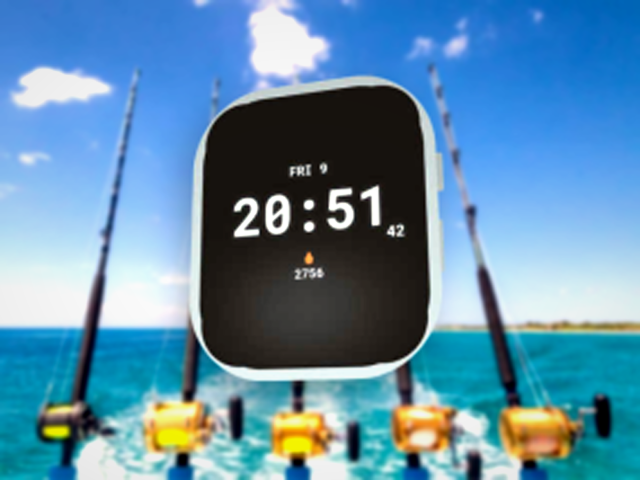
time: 20:51
